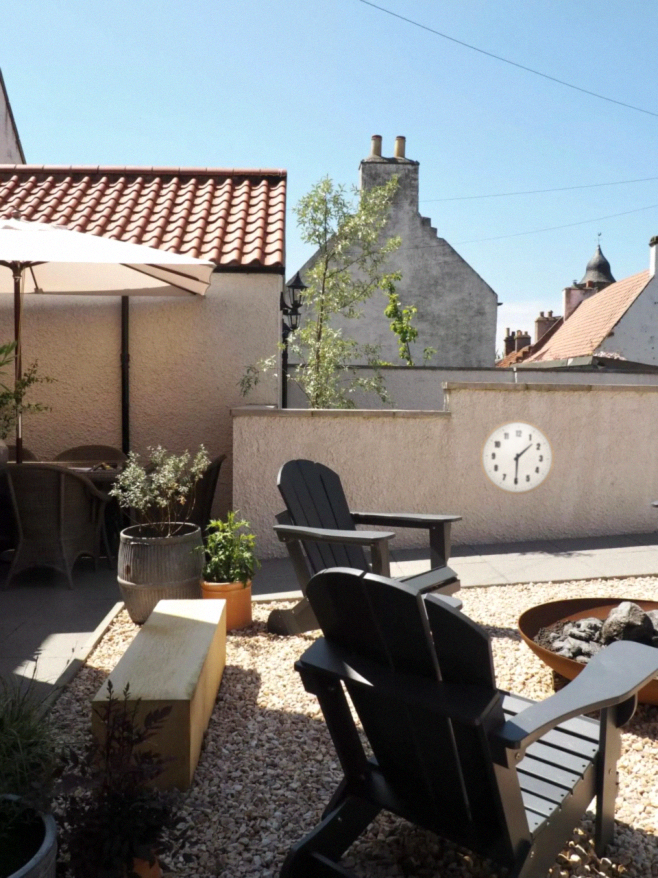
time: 1:30
